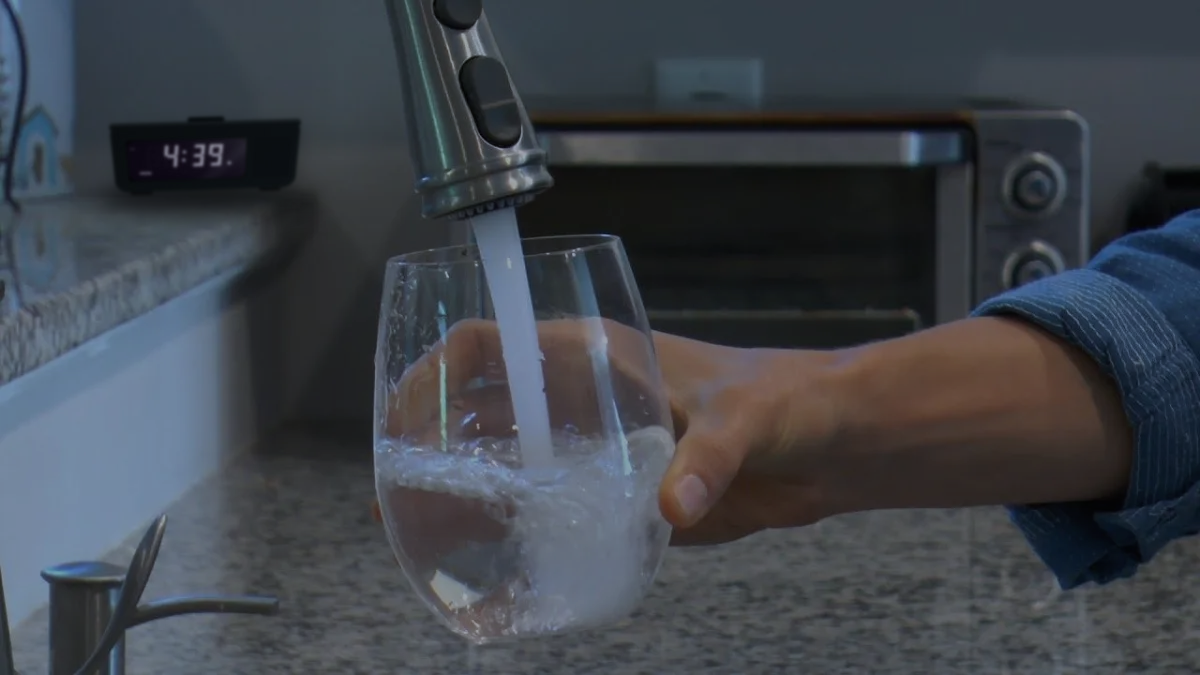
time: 4:39
